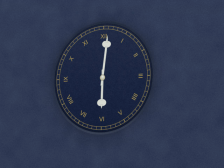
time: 6:01
